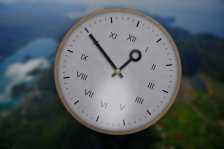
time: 12:50
